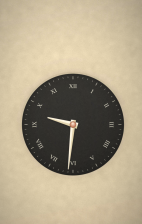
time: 9:31
